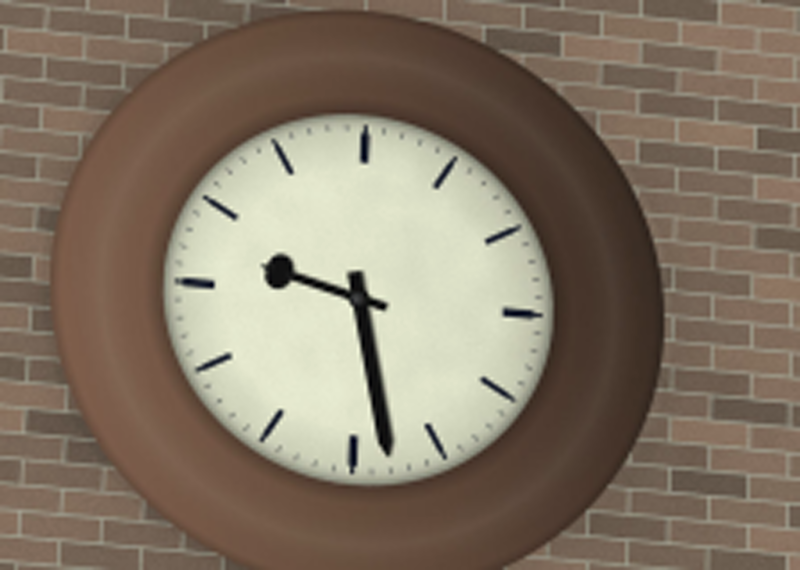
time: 9:28
